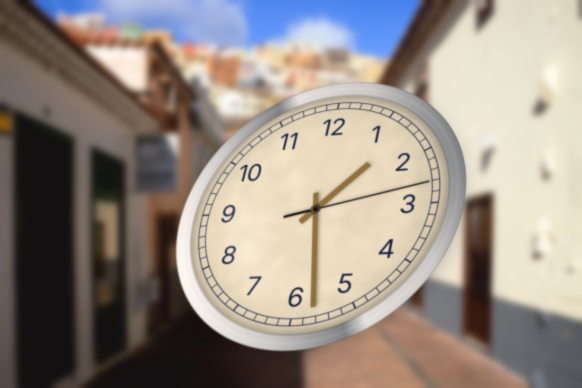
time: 1:28:13
